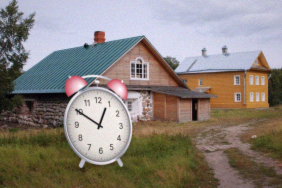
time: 12:50
